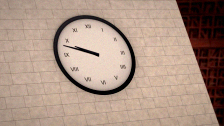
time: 9:48
